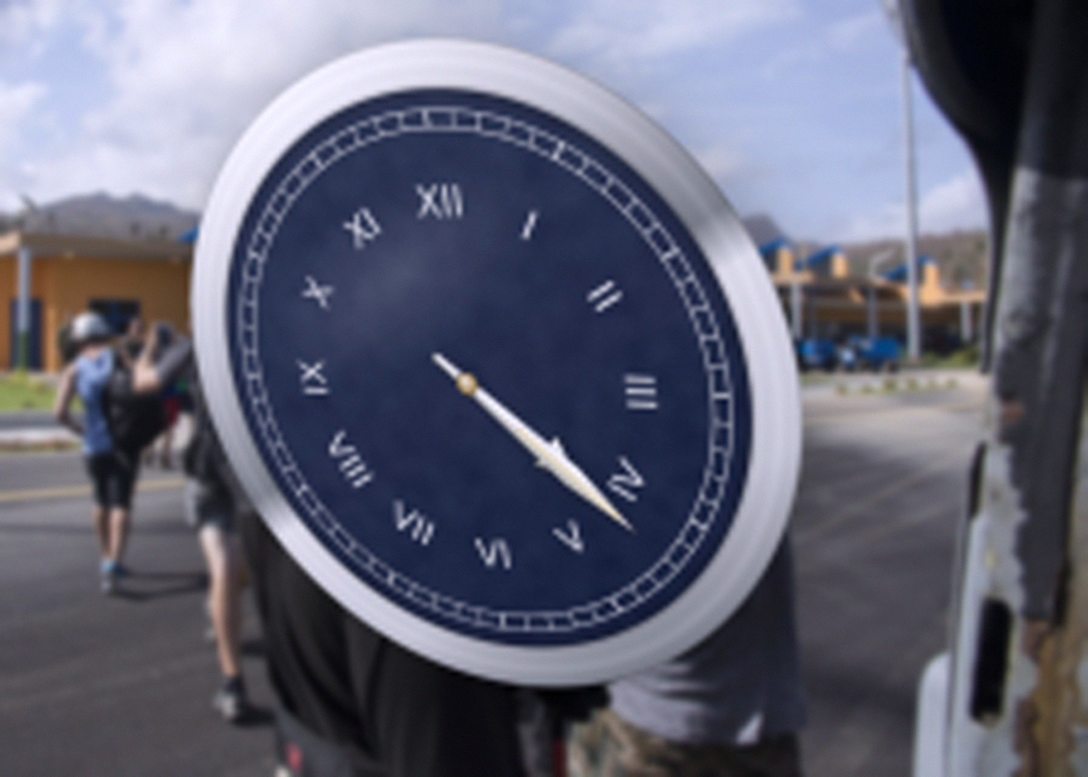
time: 4:22
